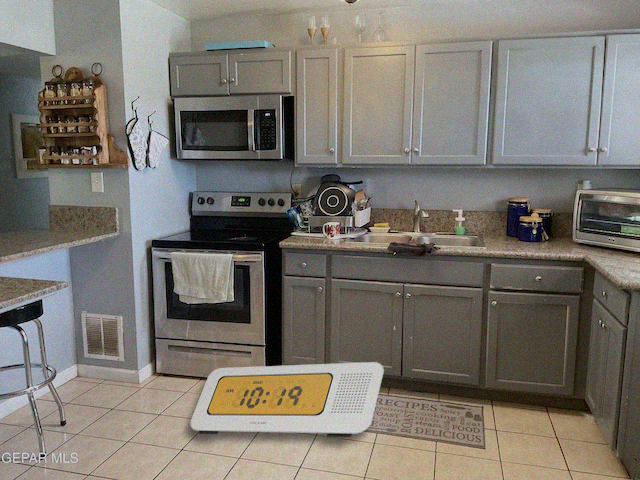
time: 10:19
